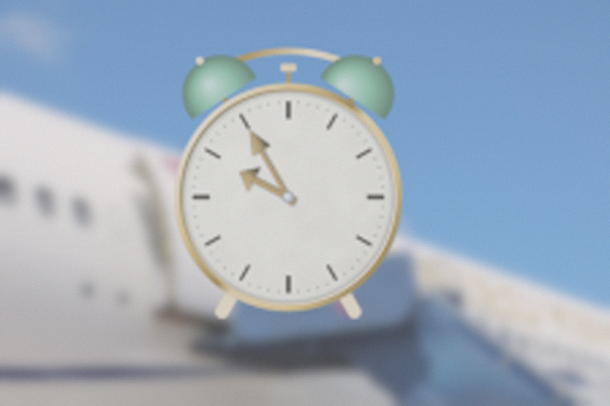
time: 9:55
